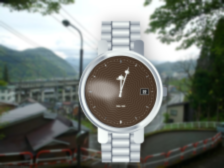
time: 12:03
